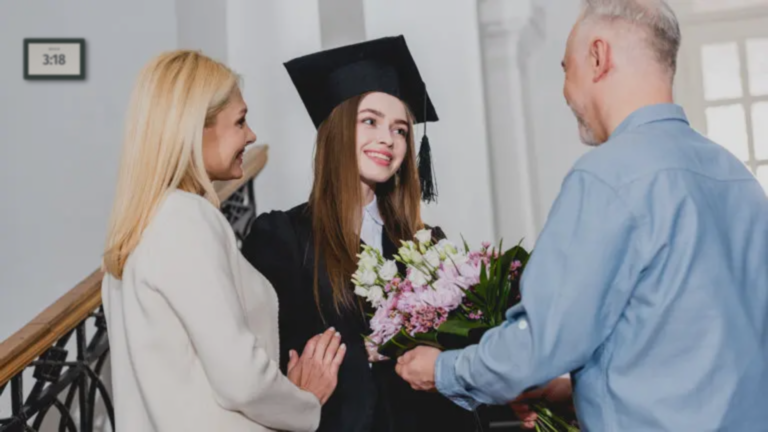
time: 3:18
